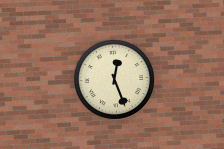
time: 12:27
